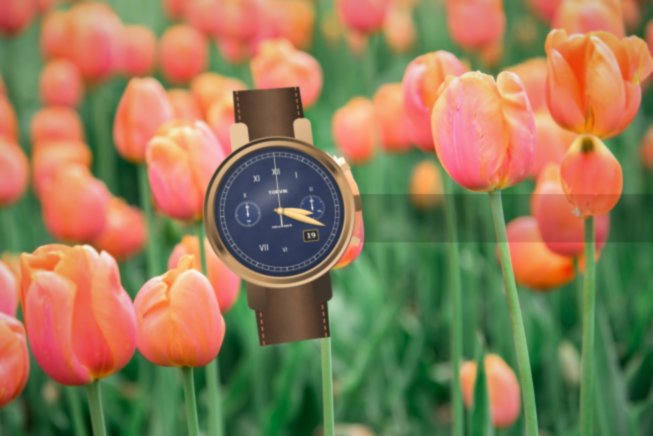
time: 3:19
